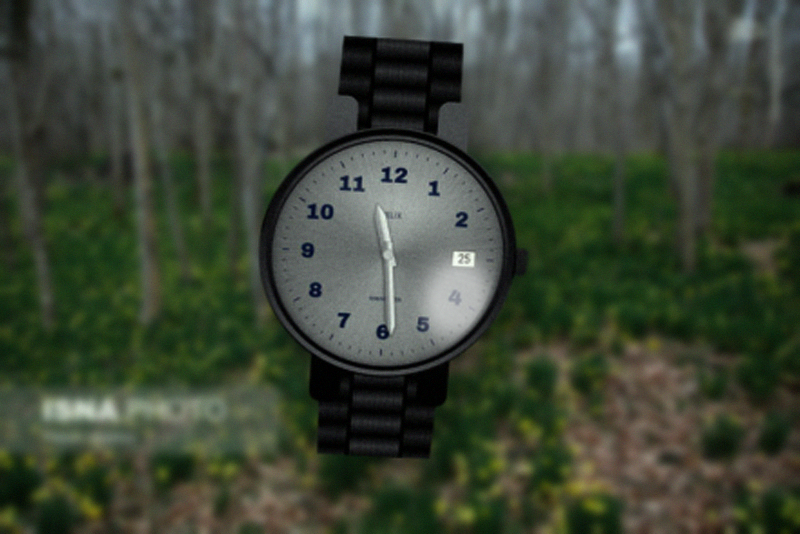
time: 11:29
